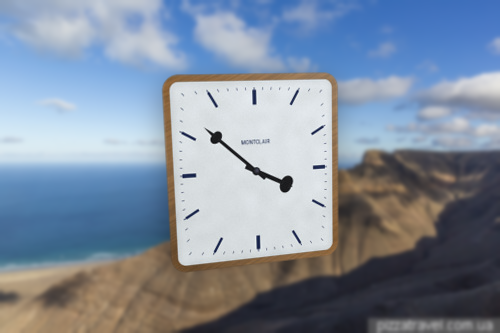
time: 3:52
